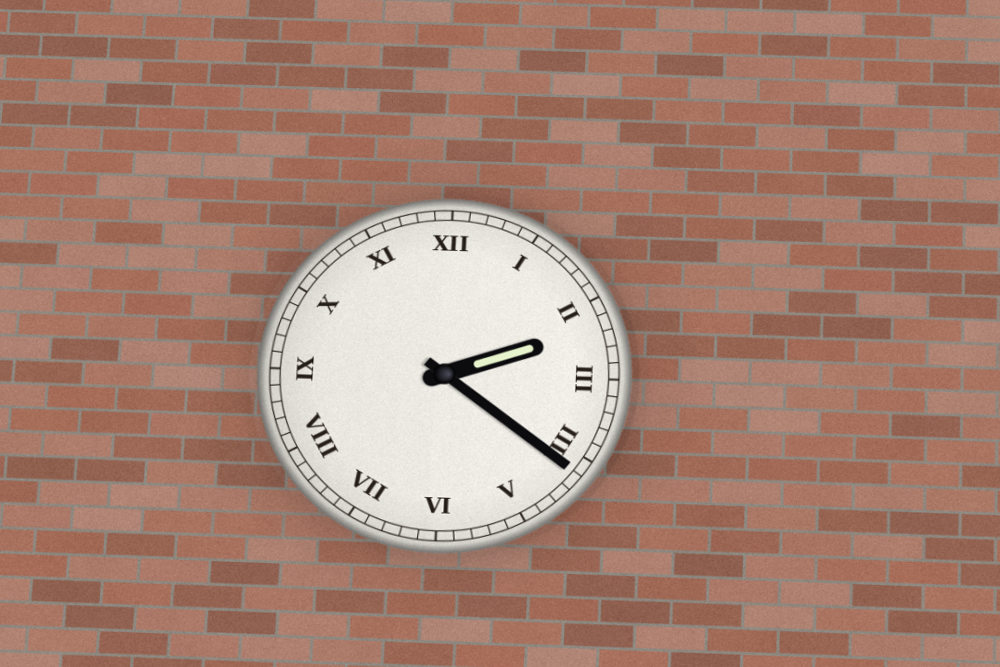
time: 2:21
